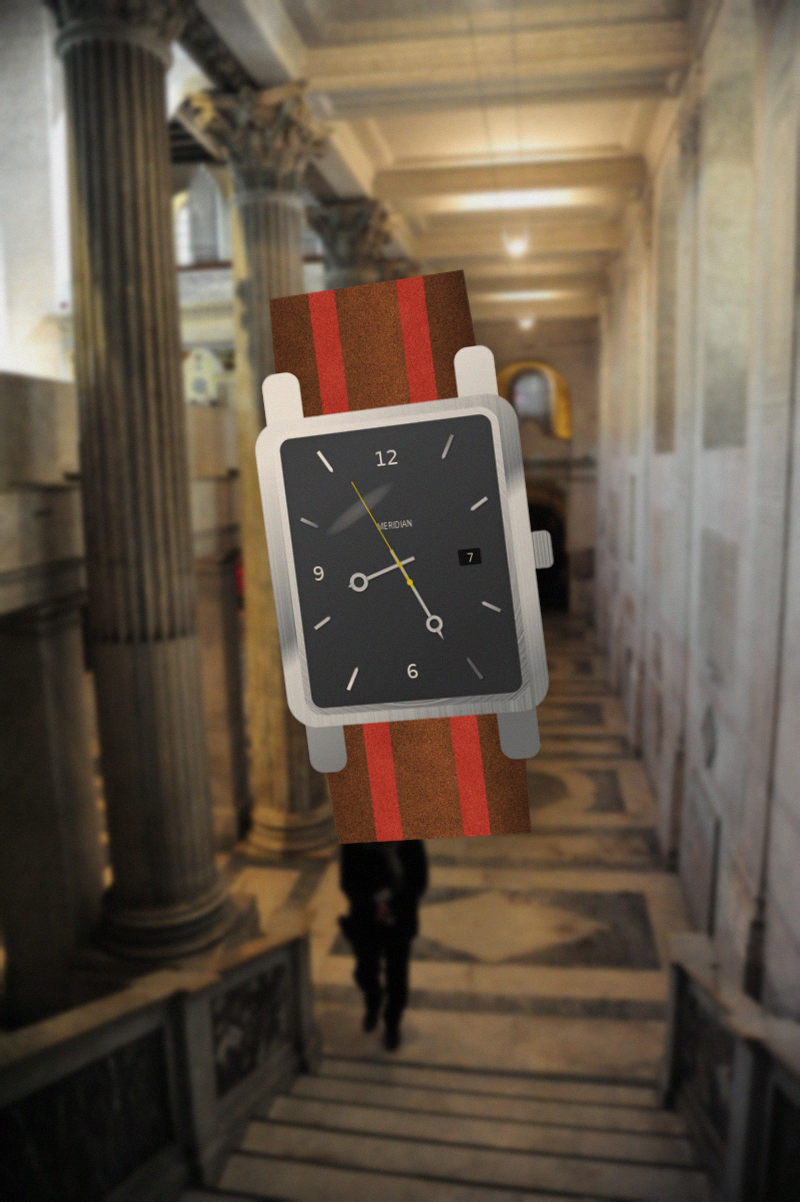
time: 8:25:56
